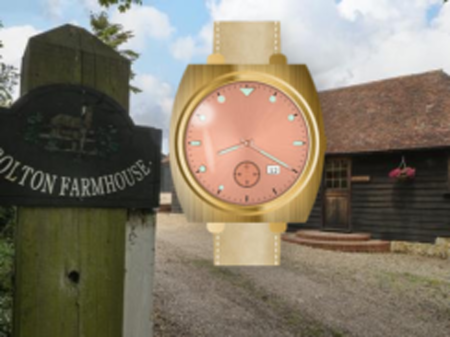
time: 8:20
